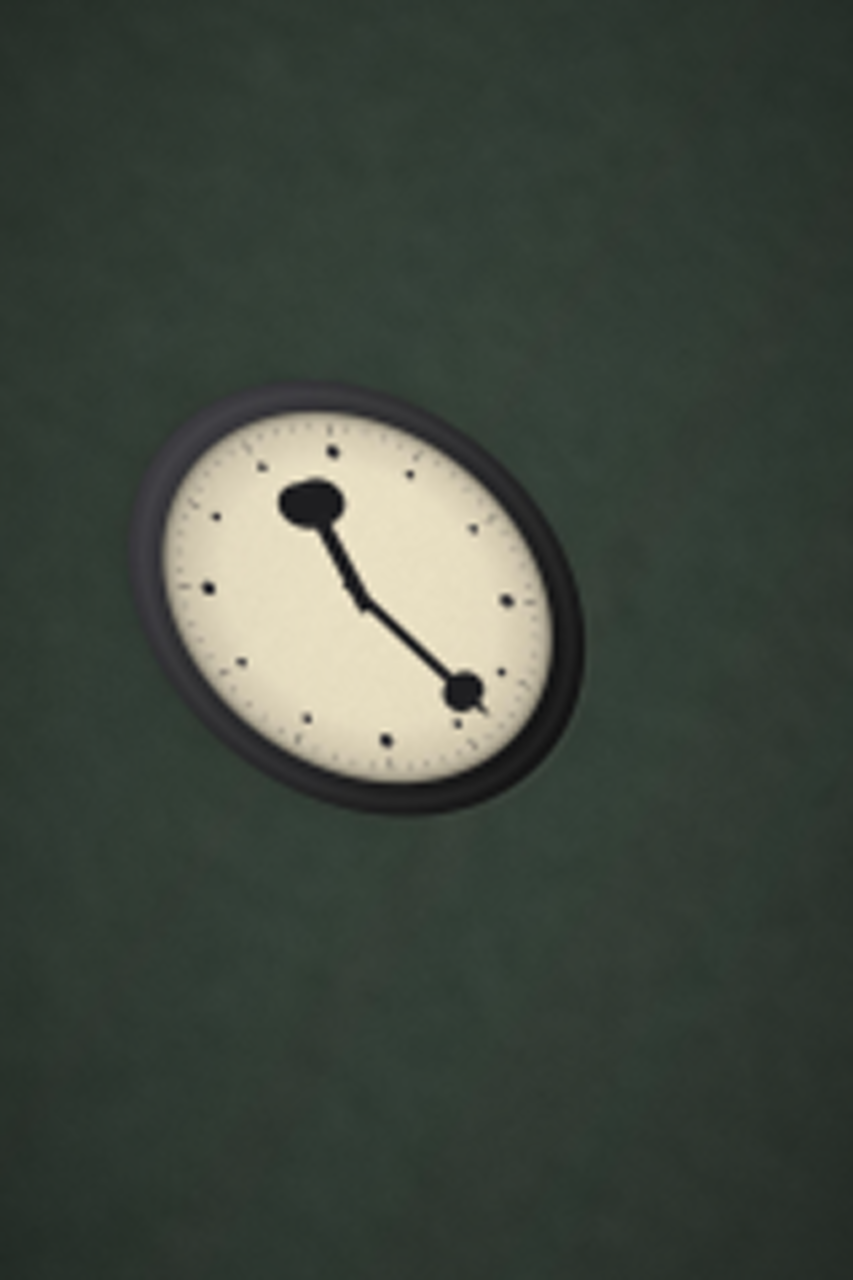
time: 11:23
